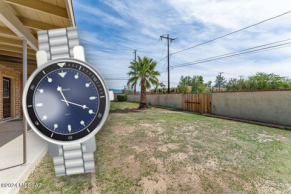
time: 11:19
